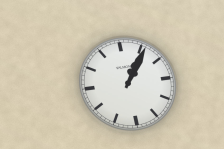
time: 1:06
